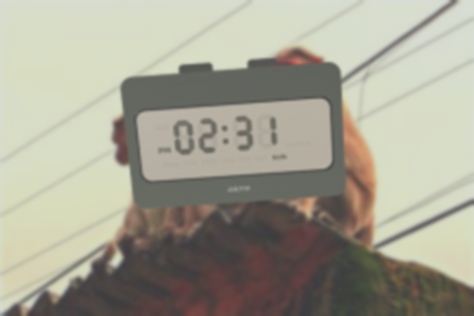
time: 2:31
